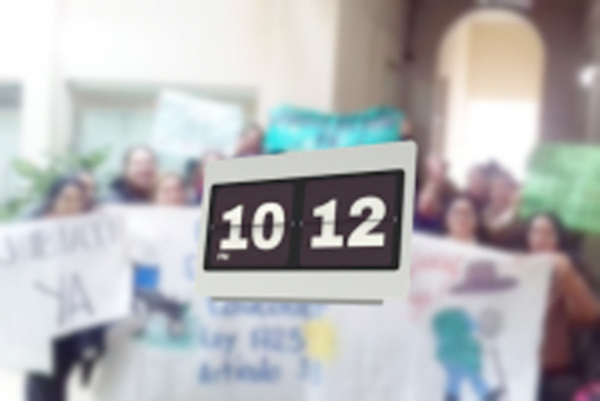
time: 10:12
